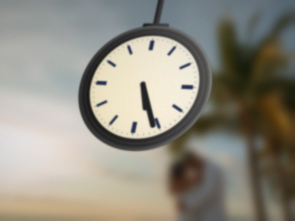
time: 5:26
